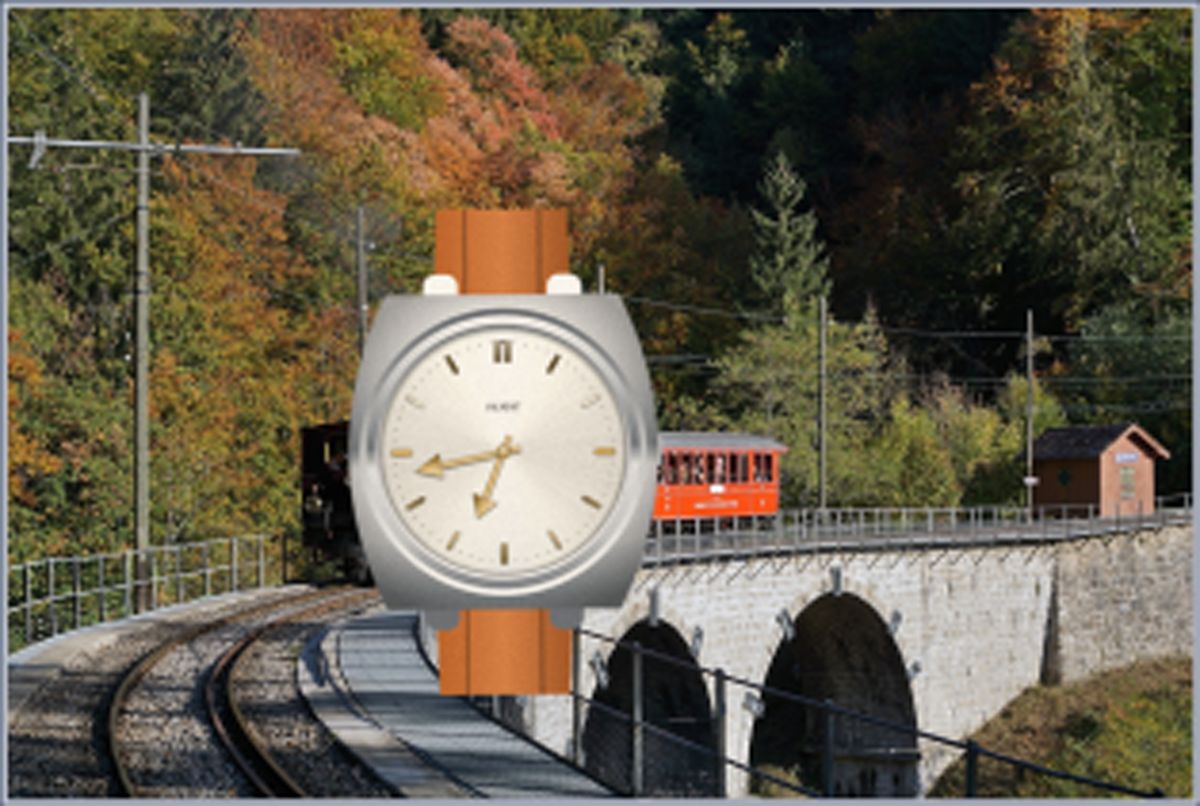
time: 6:43
